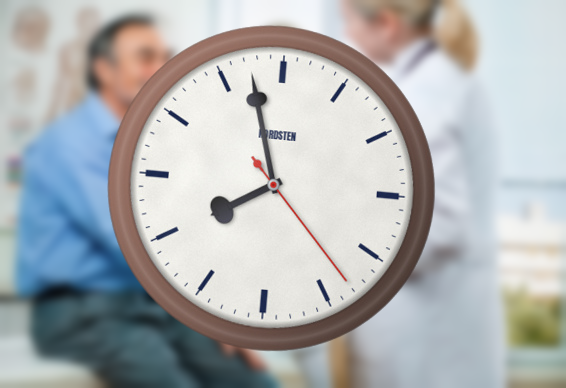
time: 7:57:23
